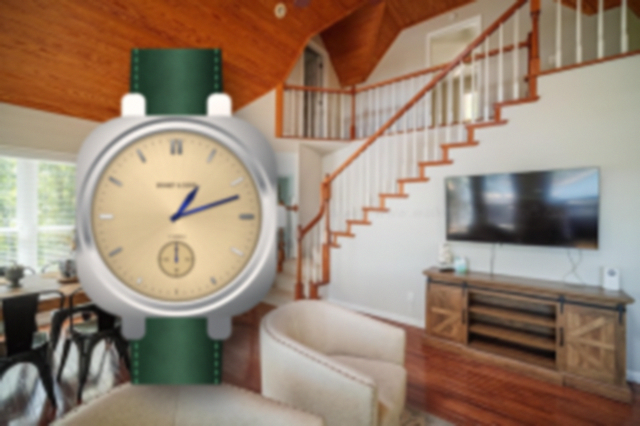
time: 1:12
